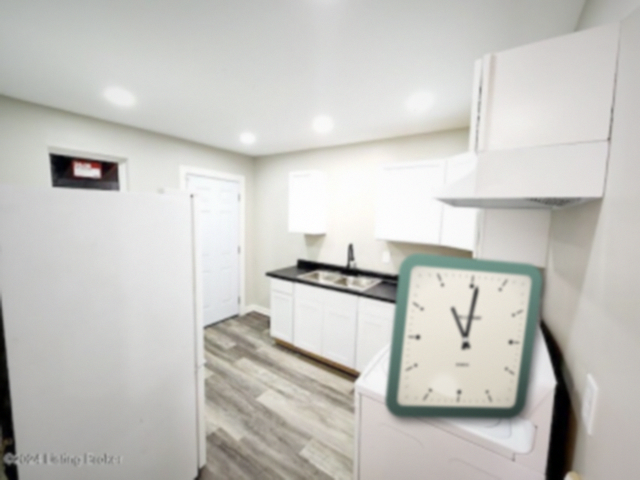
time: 11:01
